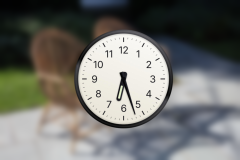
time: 6:27
